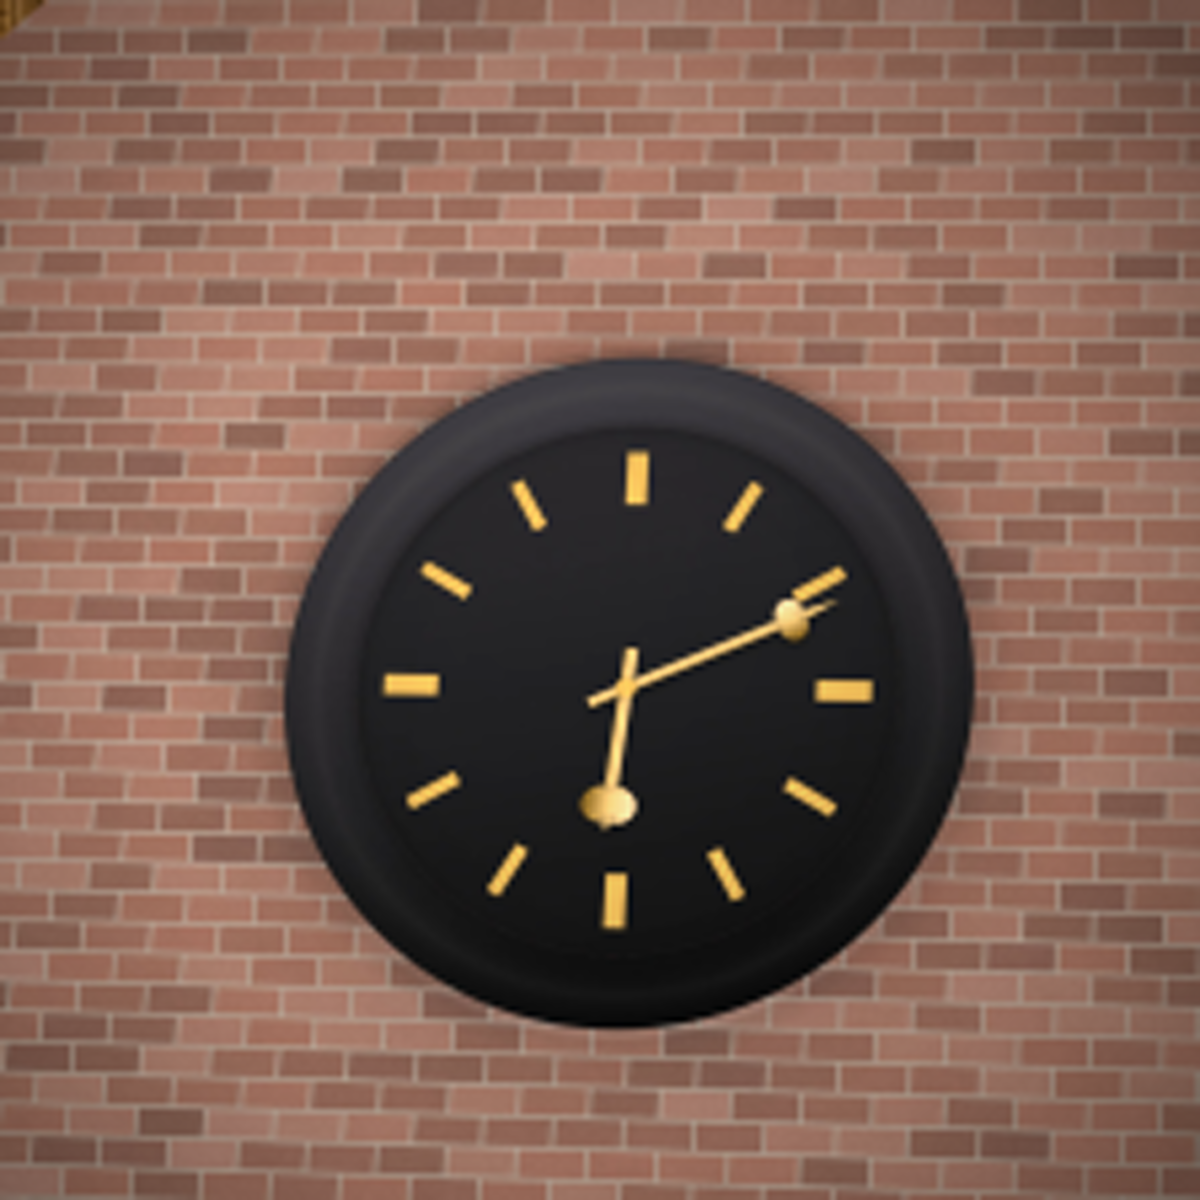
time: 6:11
